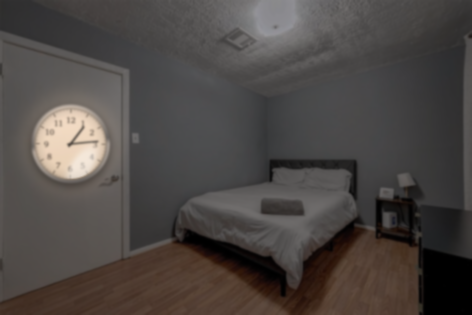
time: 1:14
